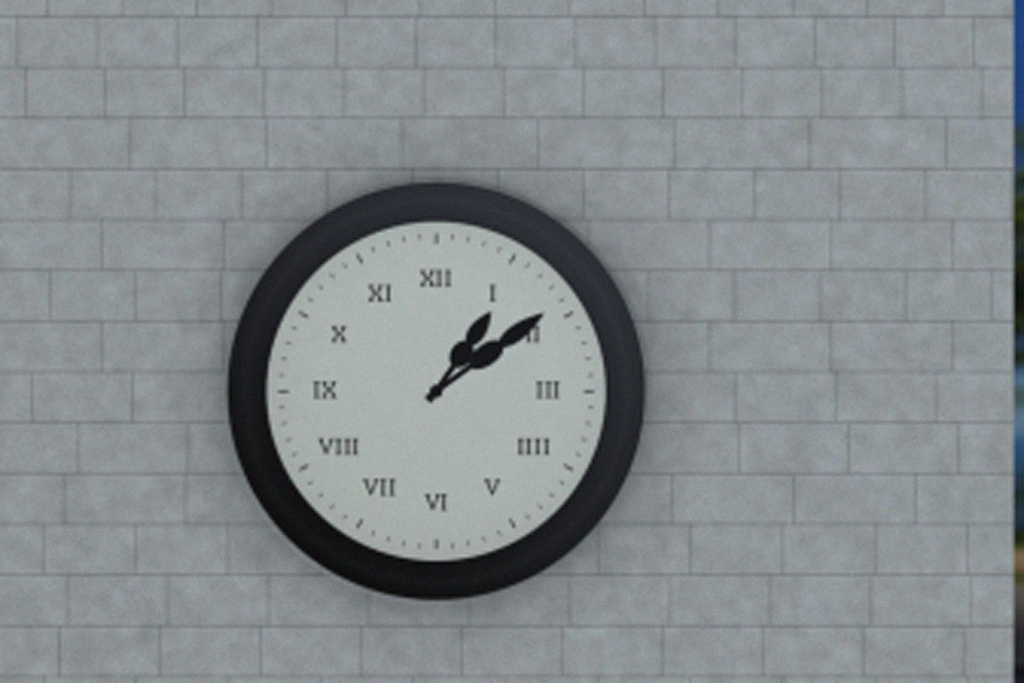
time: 1:09
